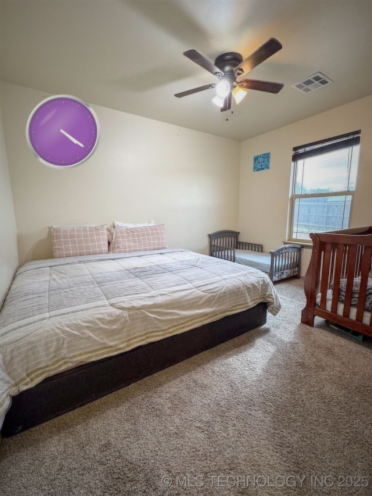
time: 4:21
